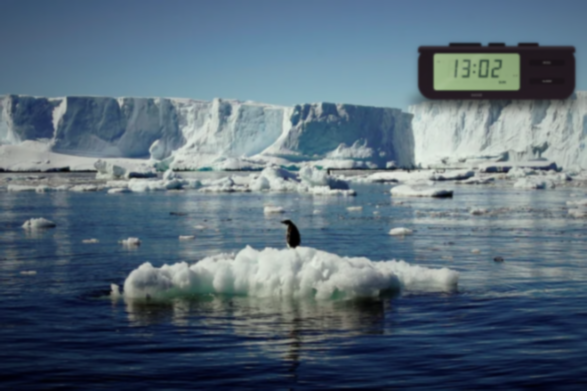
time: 13:02
